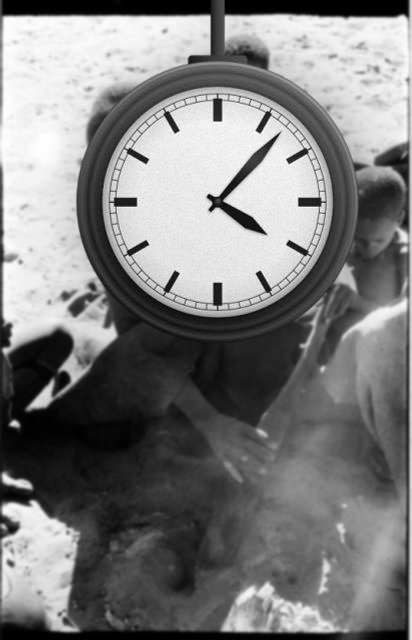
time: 4:07
